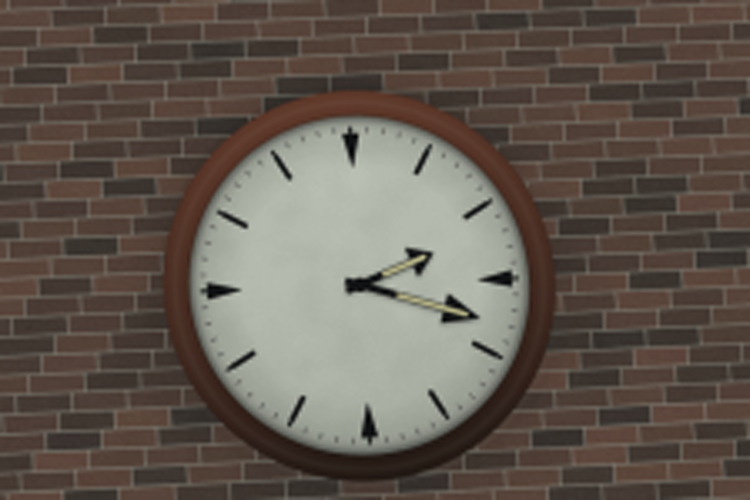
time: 2:18
